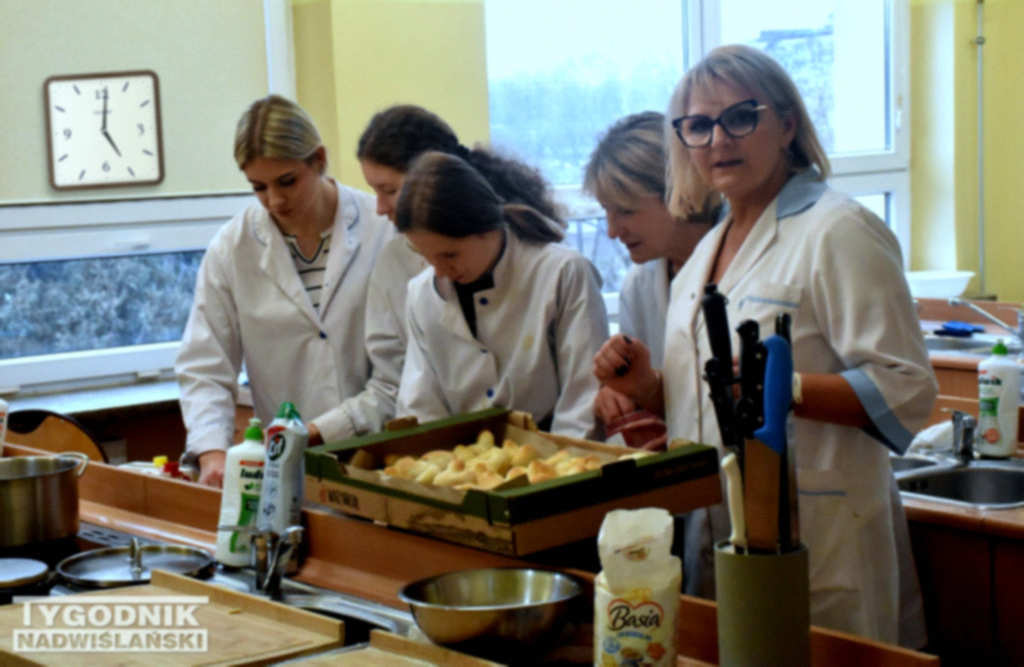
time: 5:01
